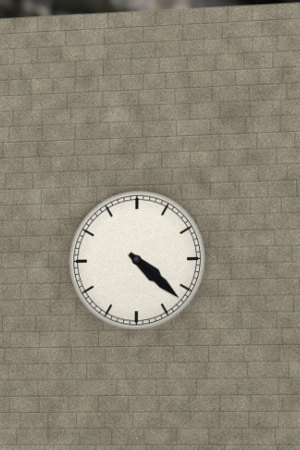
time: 4:22
